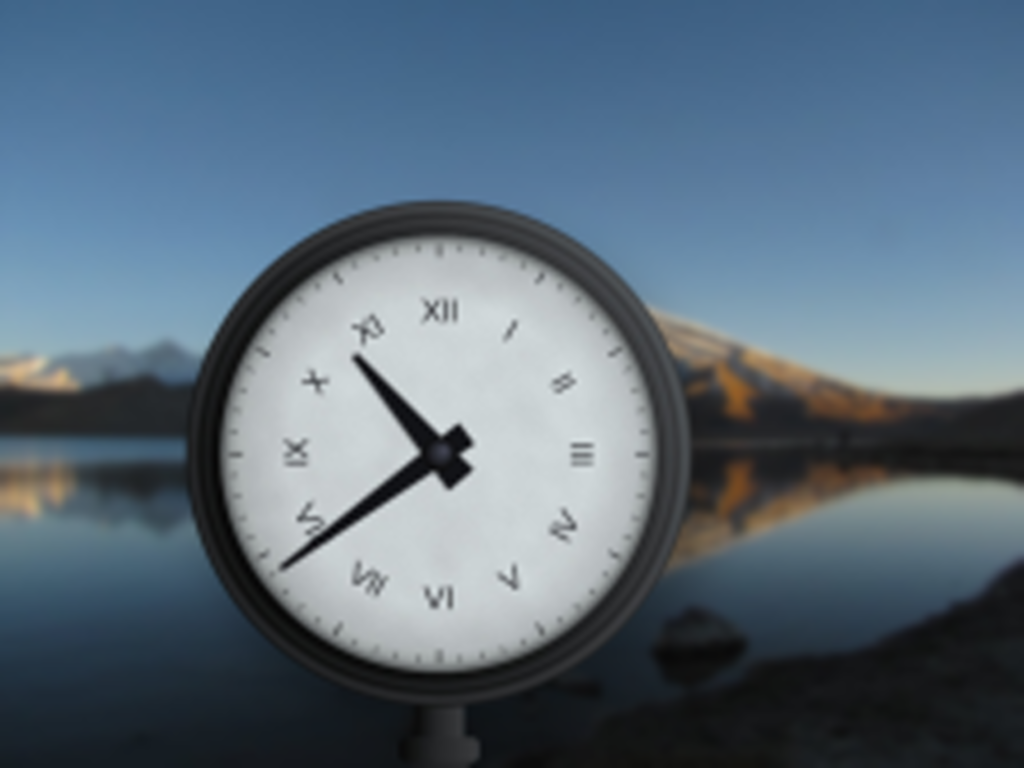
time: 10:39
